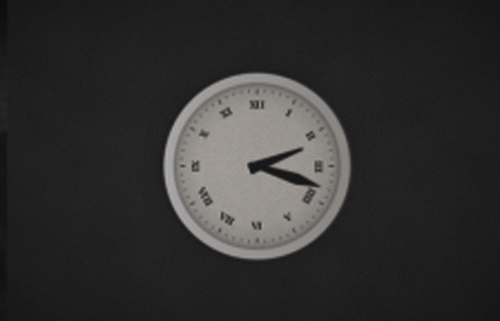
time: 2:18
